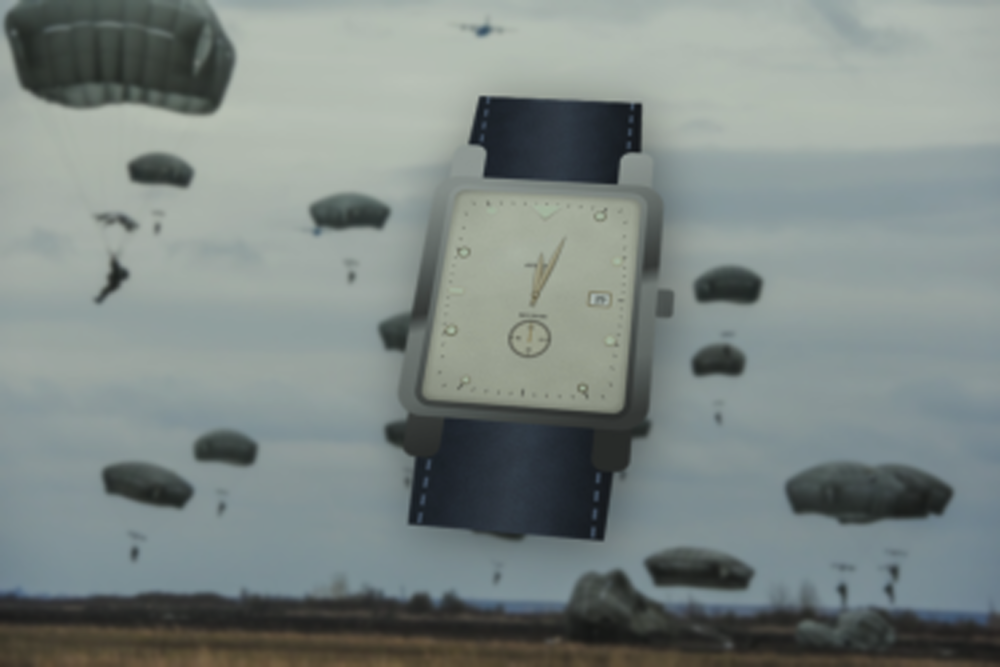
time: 12:03
